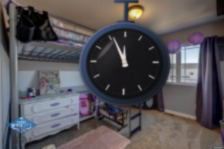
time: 11:56
